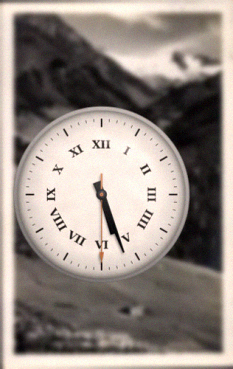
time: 5:26:30
